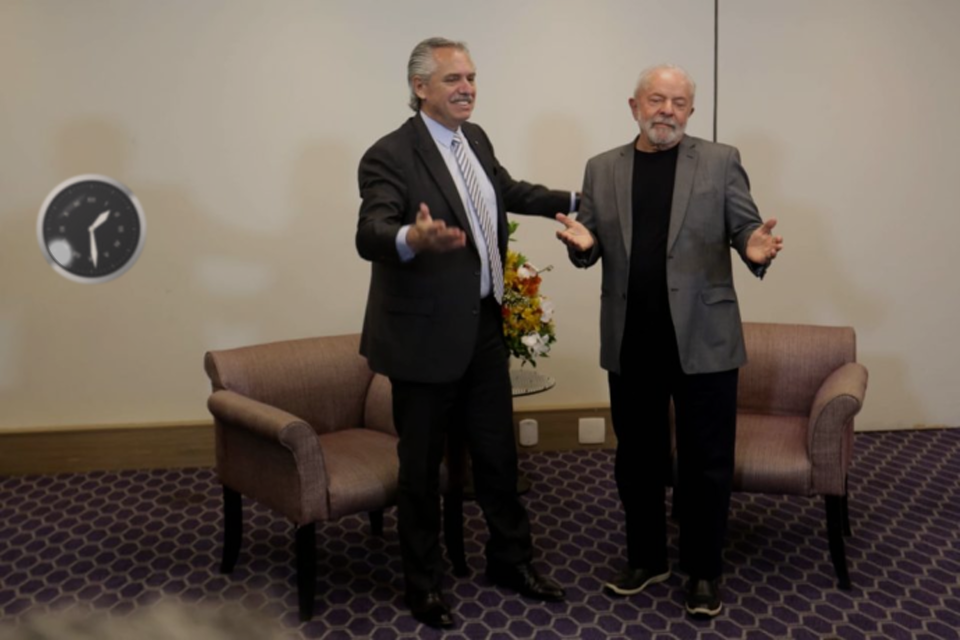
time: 1:29
